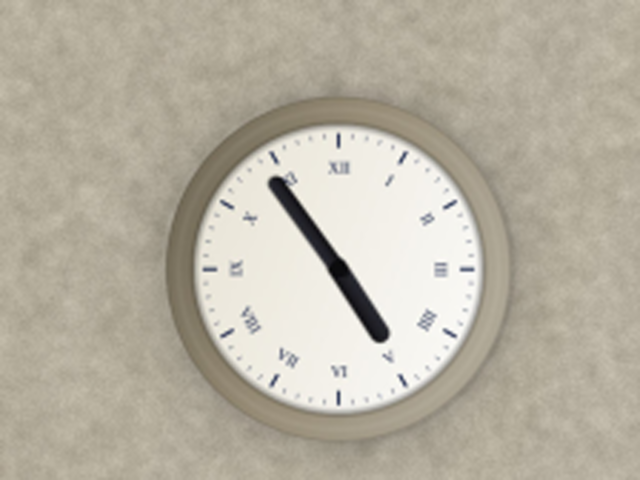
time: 4:54
